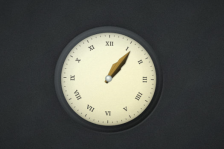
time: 1:06
